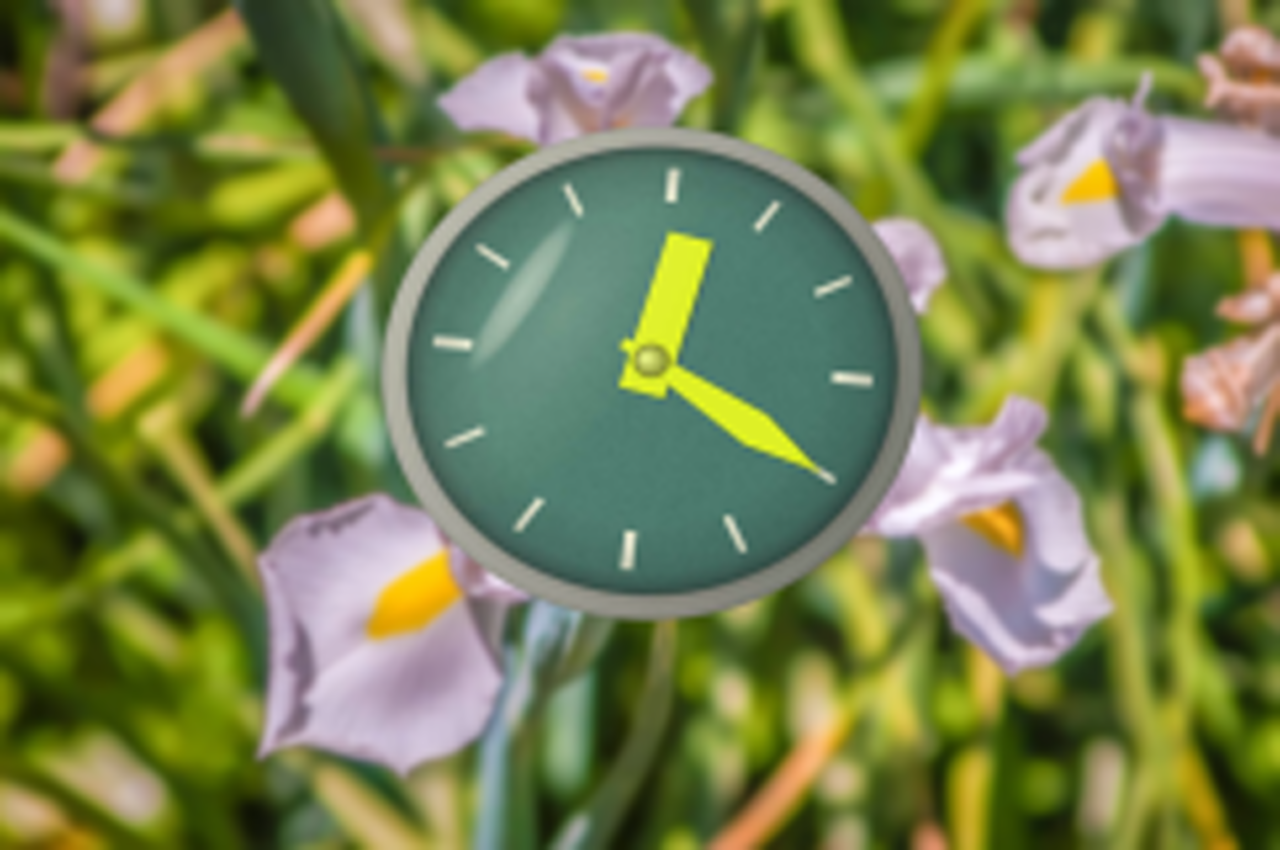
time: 12:20
